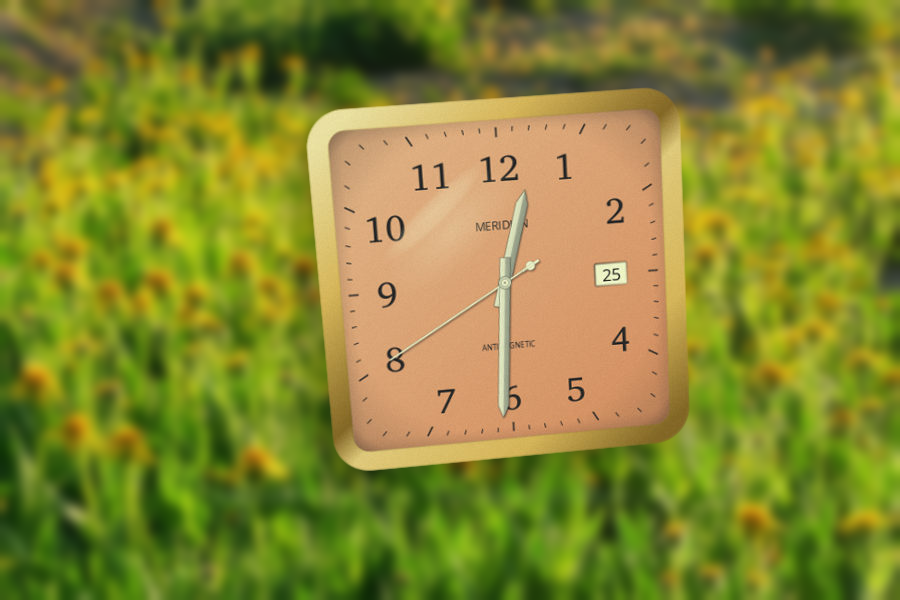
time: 12:30:40
